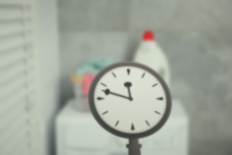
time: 11:48
